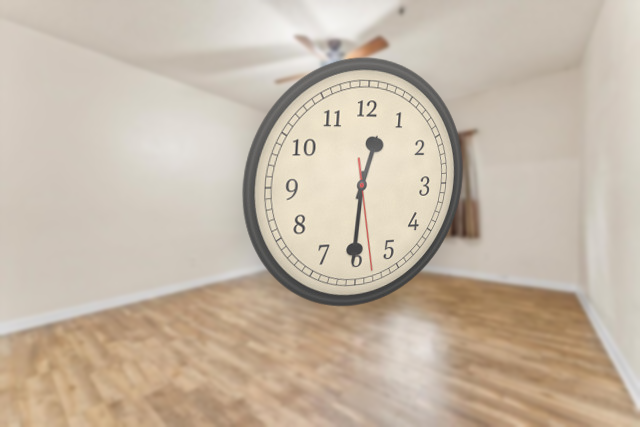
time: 12:30:28
